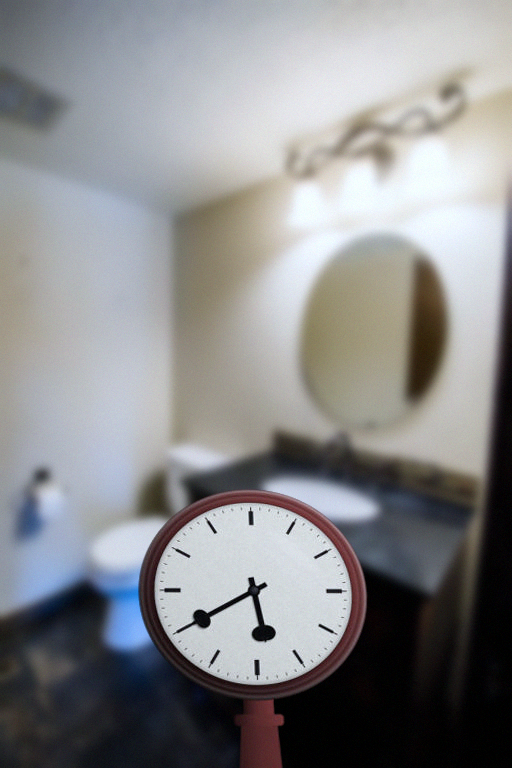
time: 5:40
